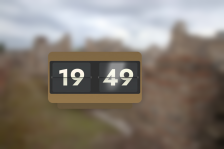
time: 19:49
